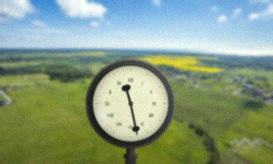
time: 11:28
